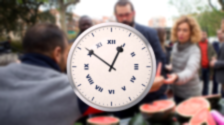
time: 12:51
